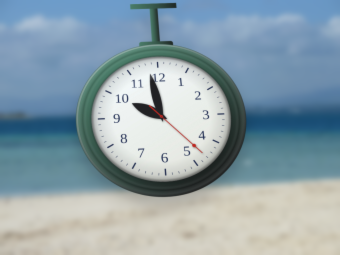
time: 9:58:23
